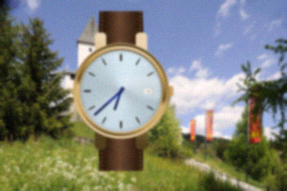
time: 6:38
